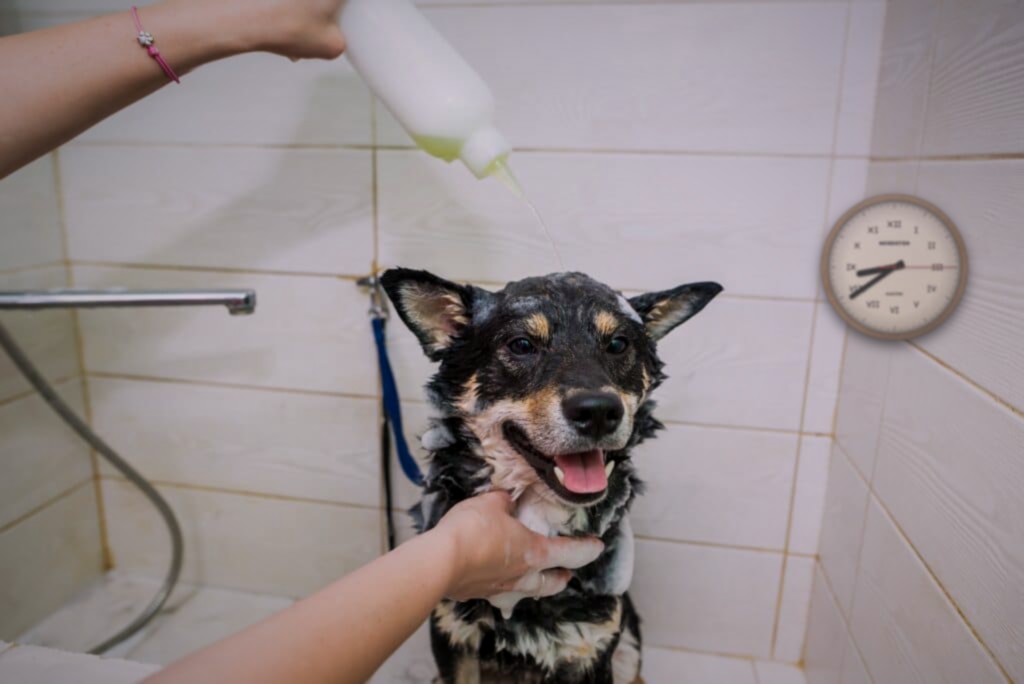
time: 8:39:15
